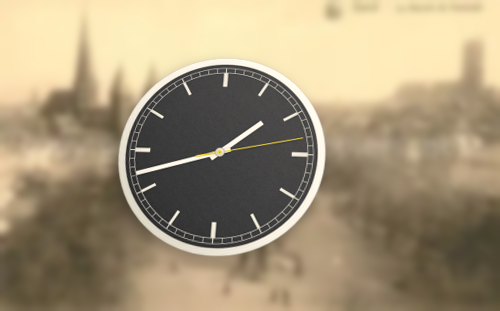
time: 1:42:13
